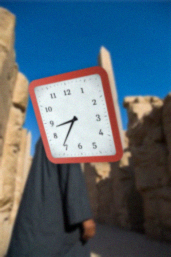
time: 8:36
